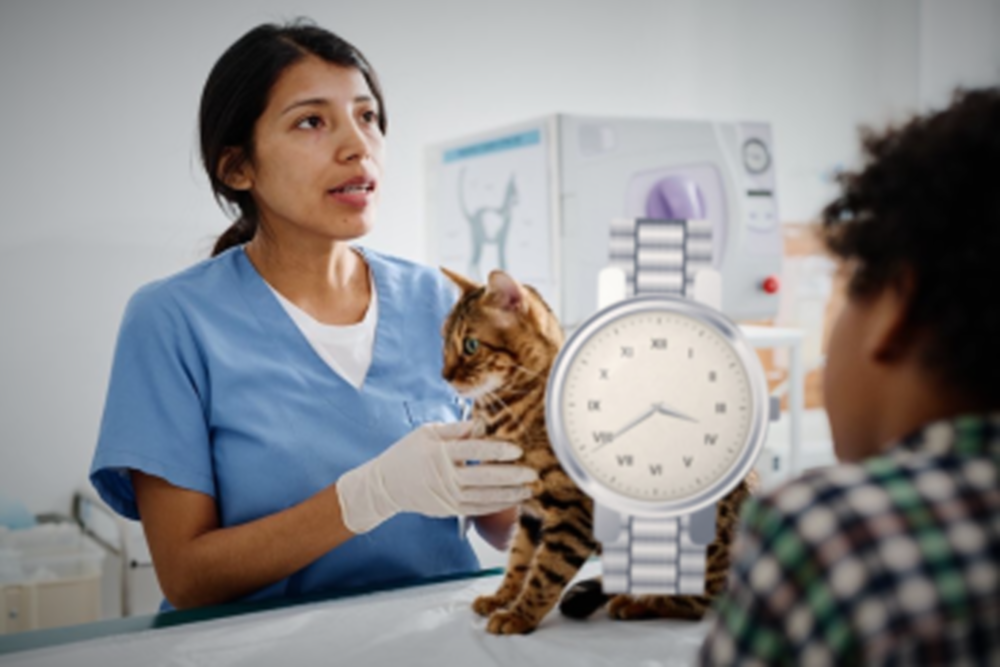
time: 3:39
